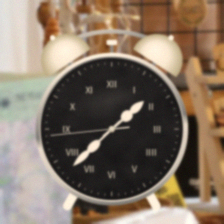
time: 1:37:44
